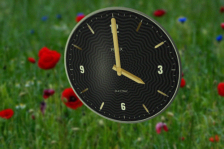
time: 4:00
